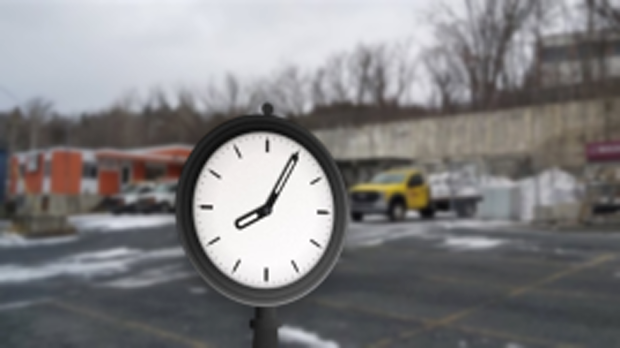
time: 8:05
